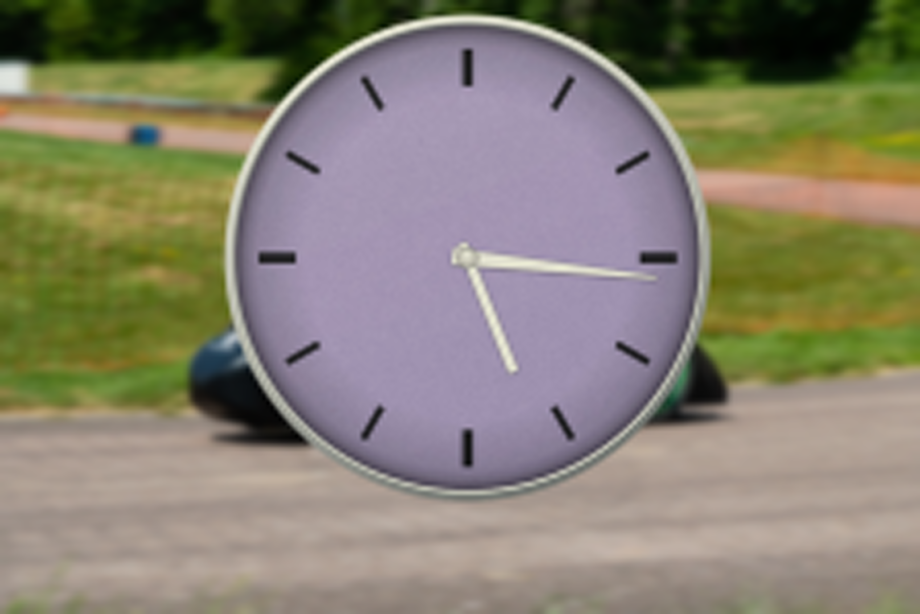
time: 5:16
